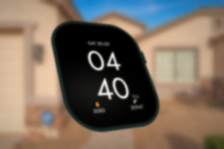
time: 4:40
